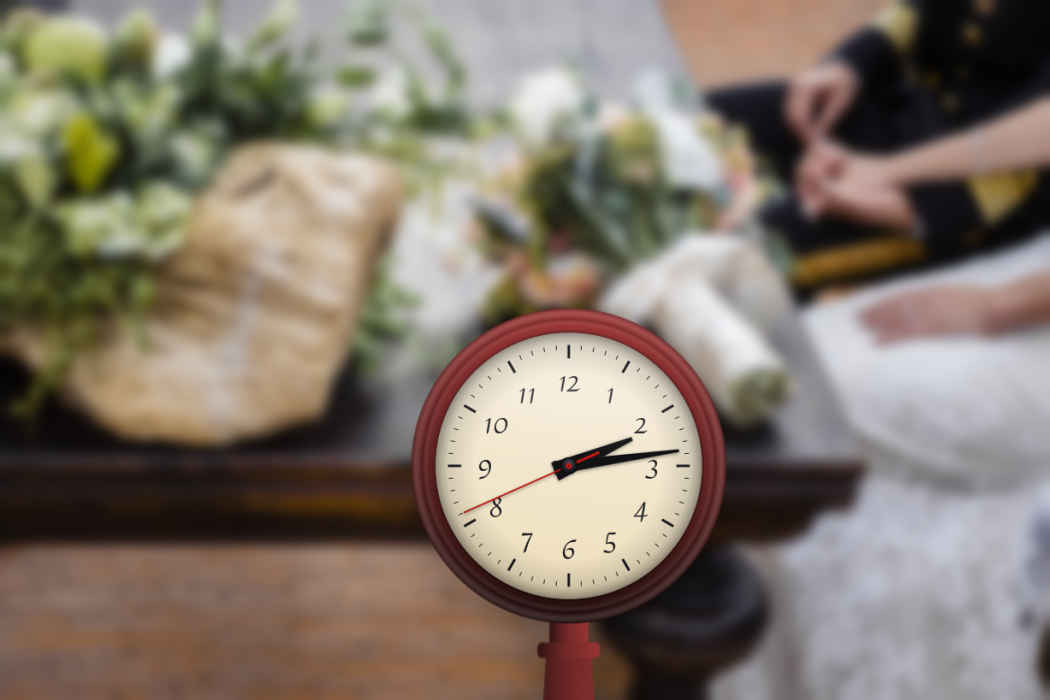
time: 2:13:41
